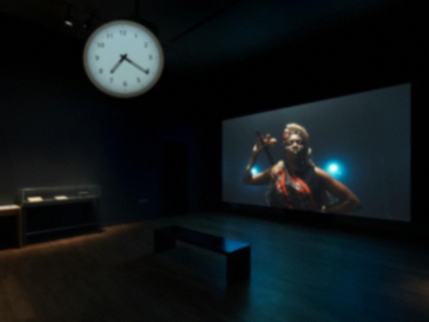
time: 7:21
